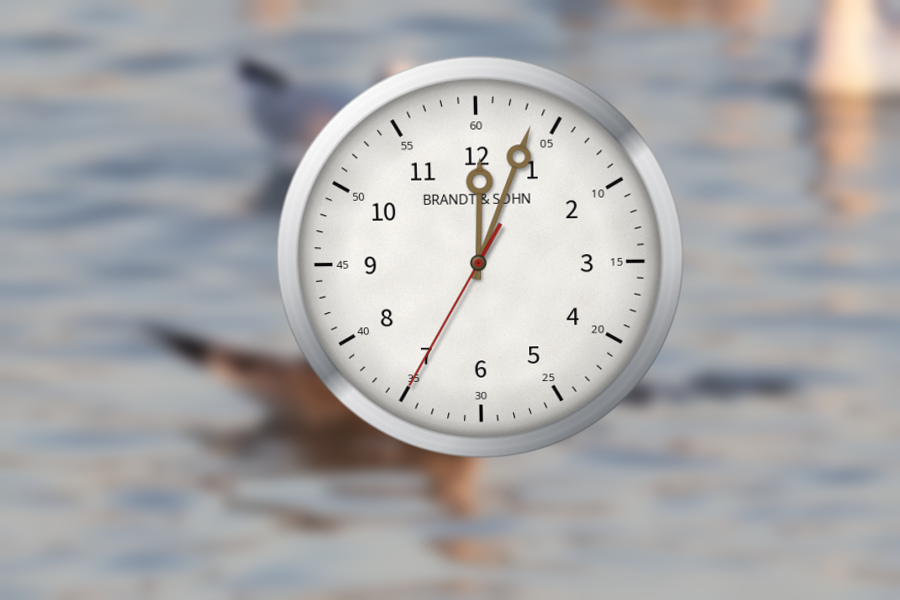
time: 12:03:35
